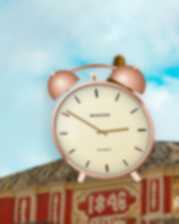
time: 2:51
